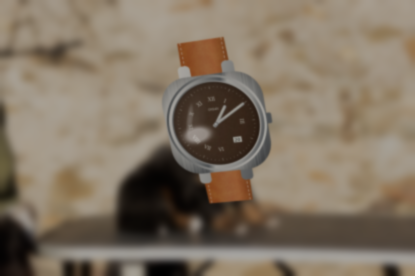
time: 1:10
